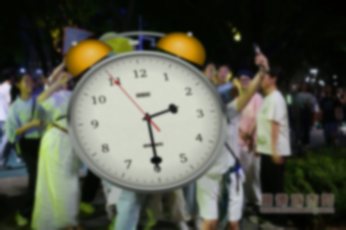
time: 2:29:55
